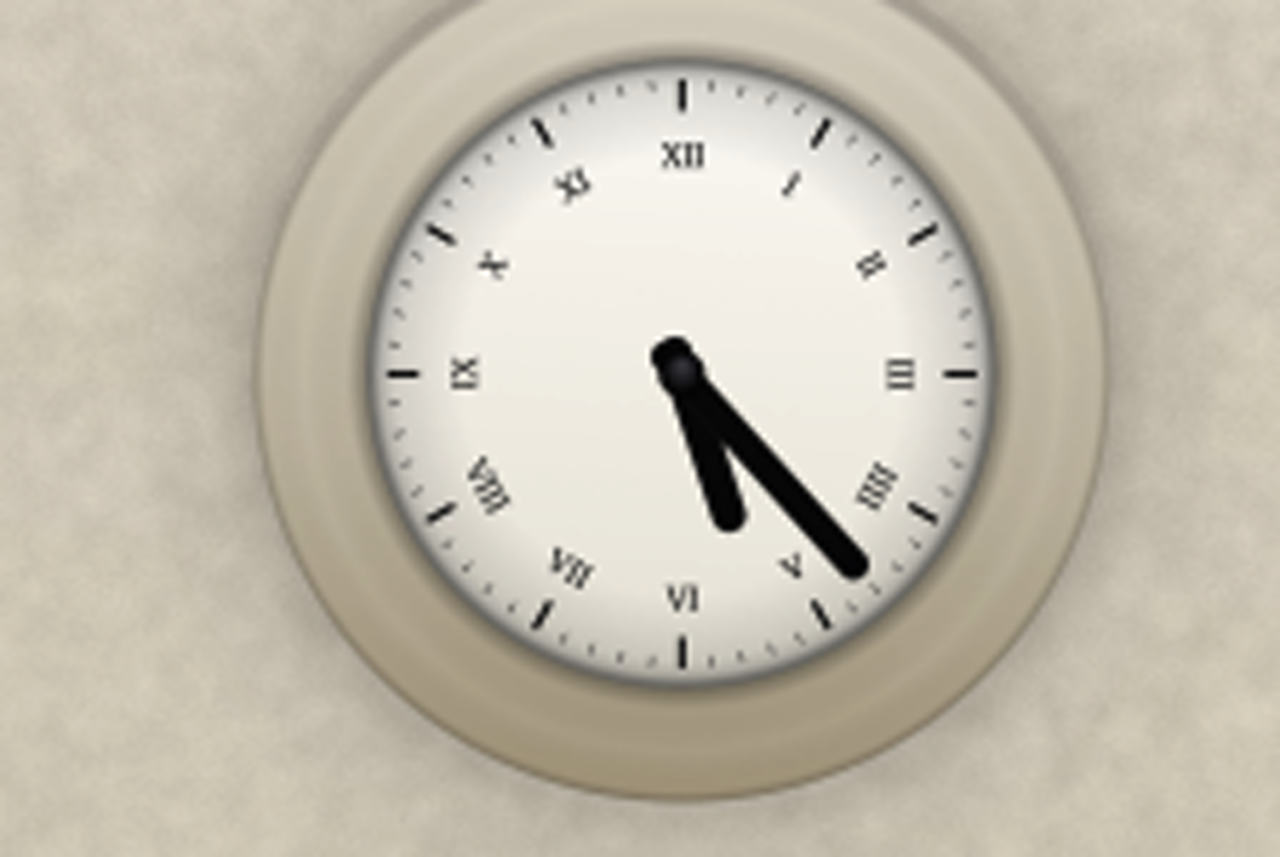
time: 5:23
